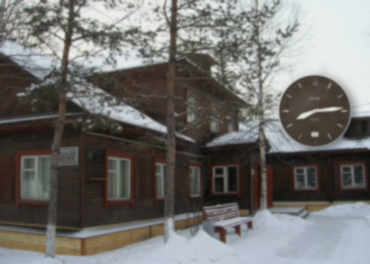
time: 8:14
